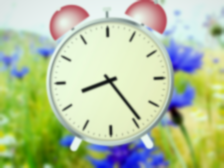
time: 8:24
